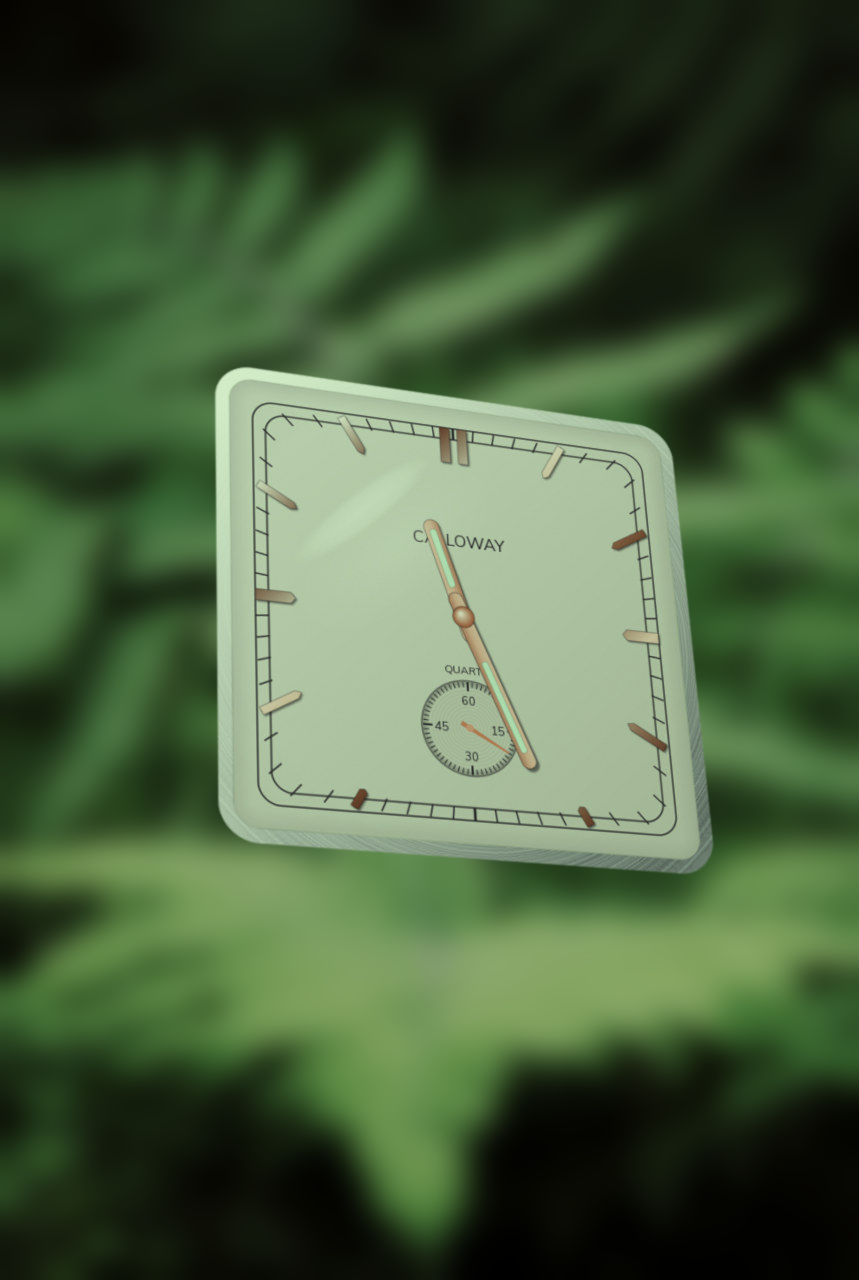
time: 11:26:20
